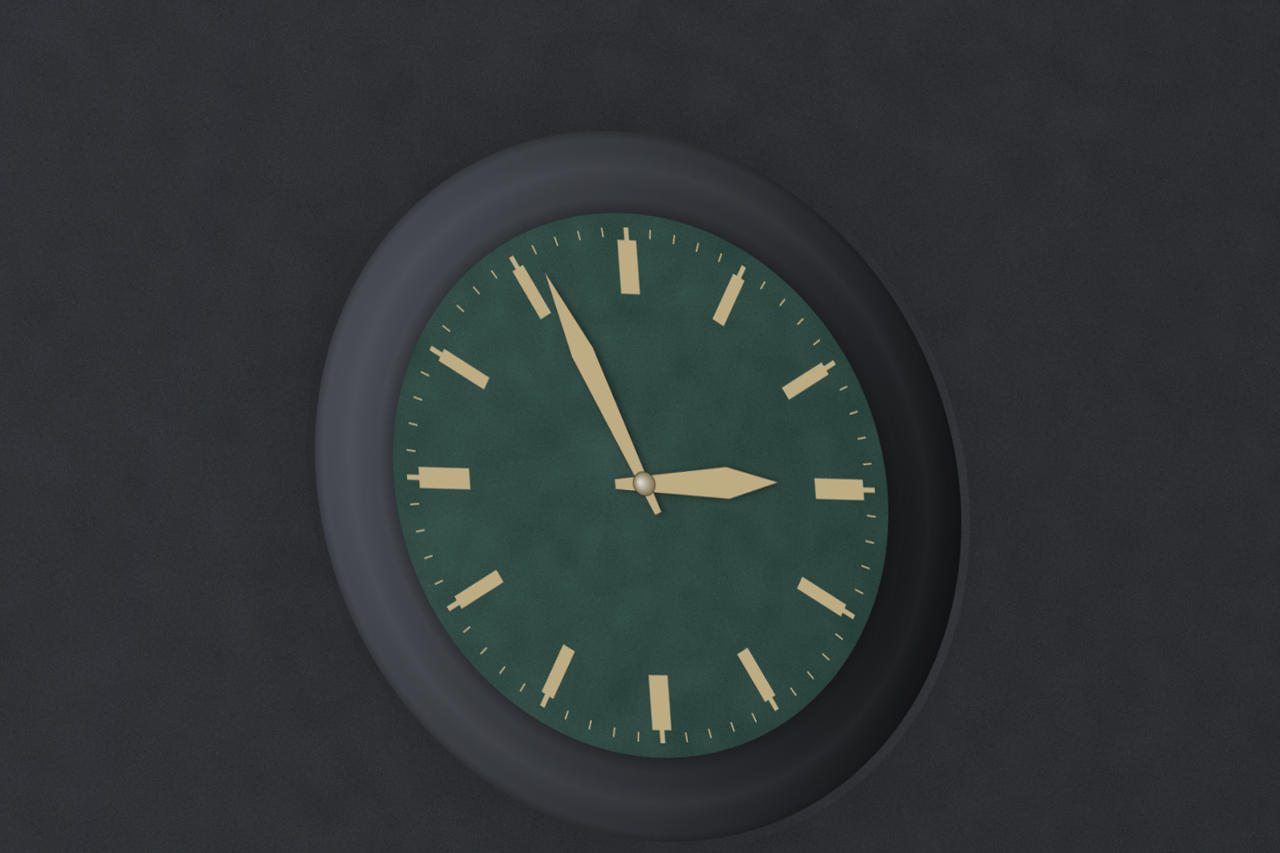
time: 2:56
